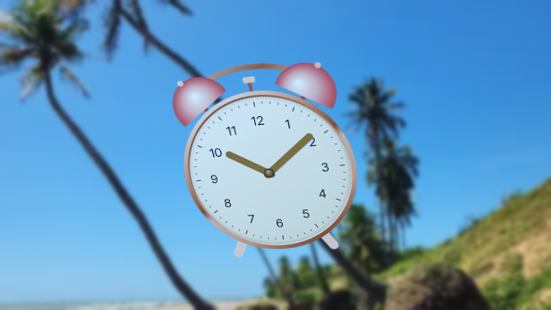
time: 10:09
